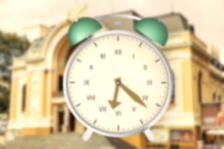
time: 6:22
